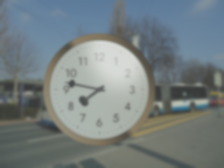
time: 7:47
